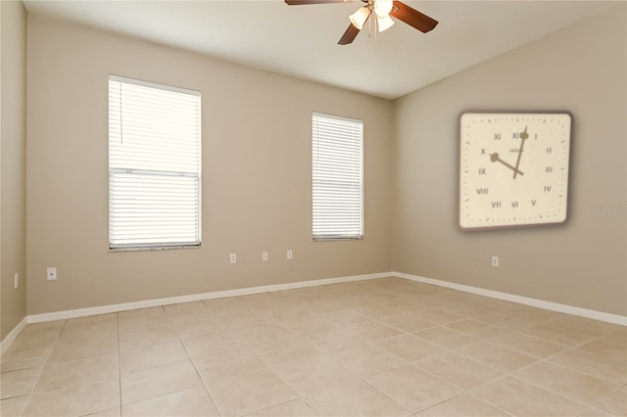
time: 10:02
